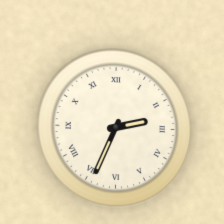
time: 2:34
